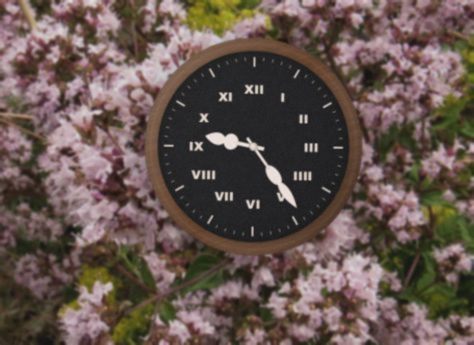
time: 9:24
